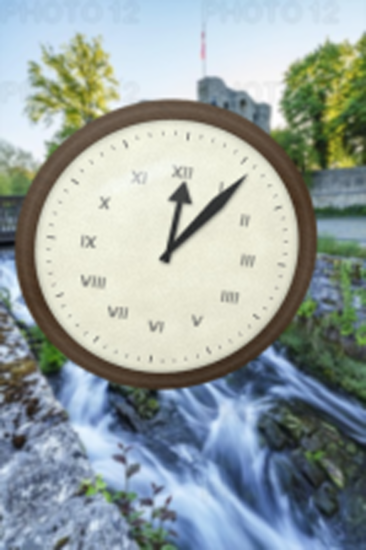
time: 12:06
